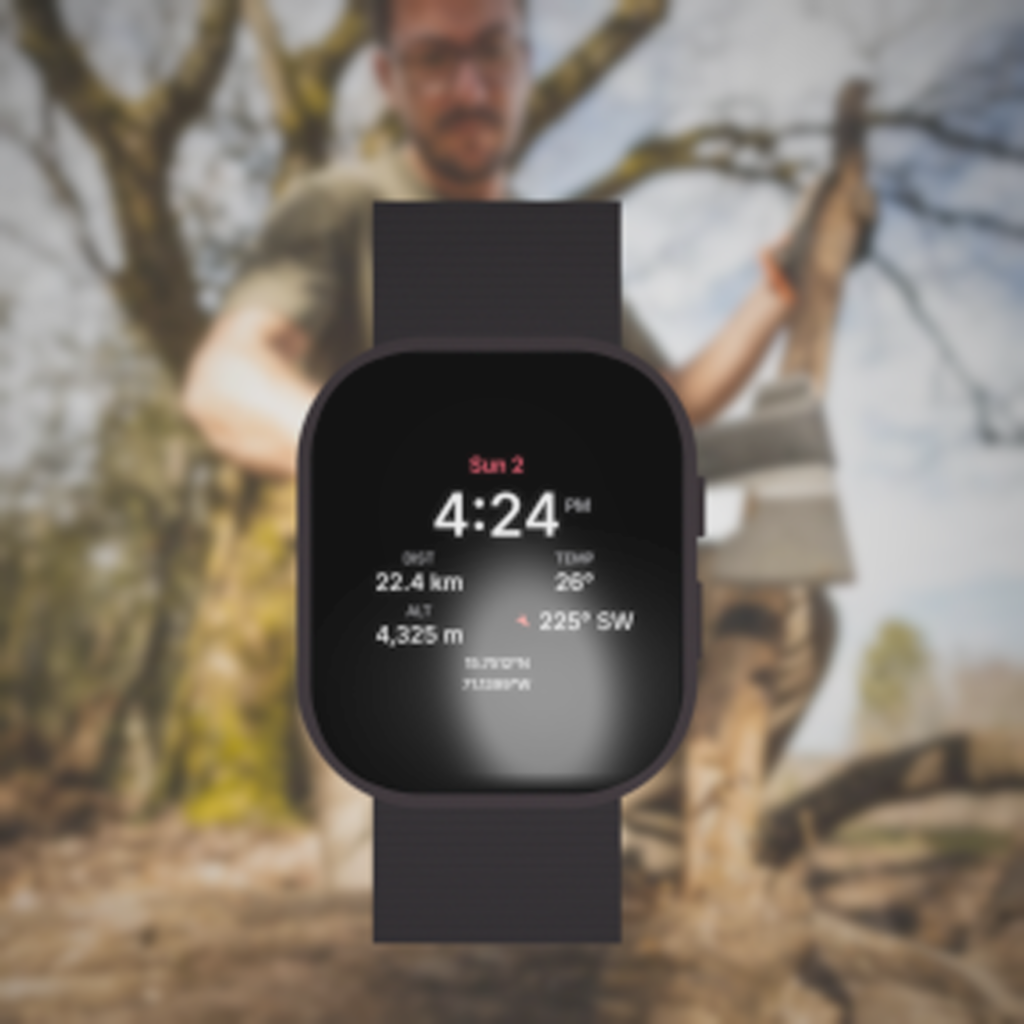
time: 4:24
